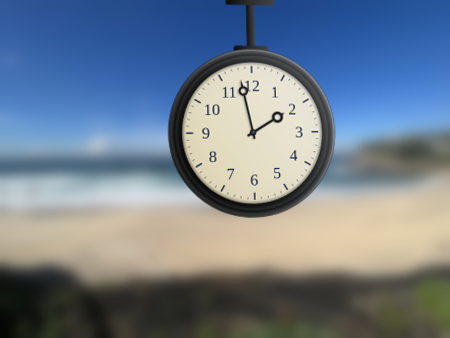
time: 1:58
